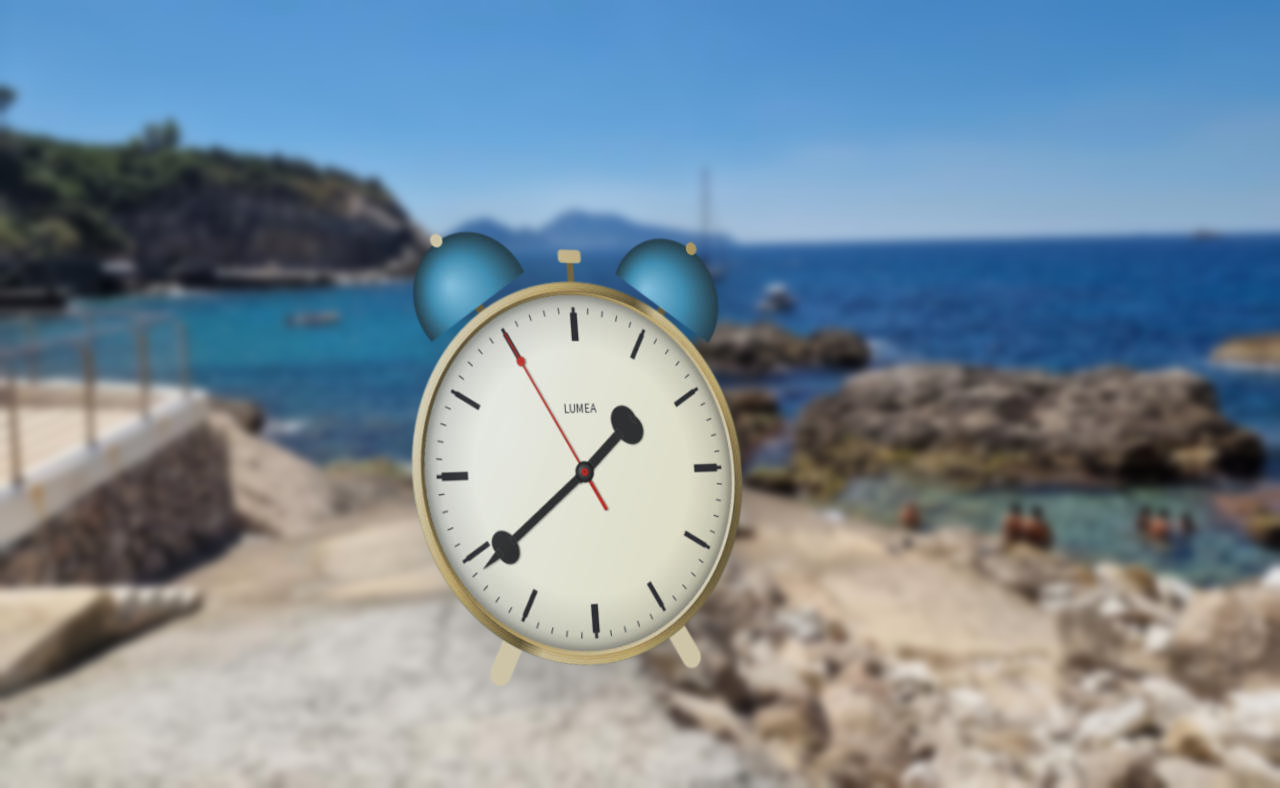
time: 1:38:55
